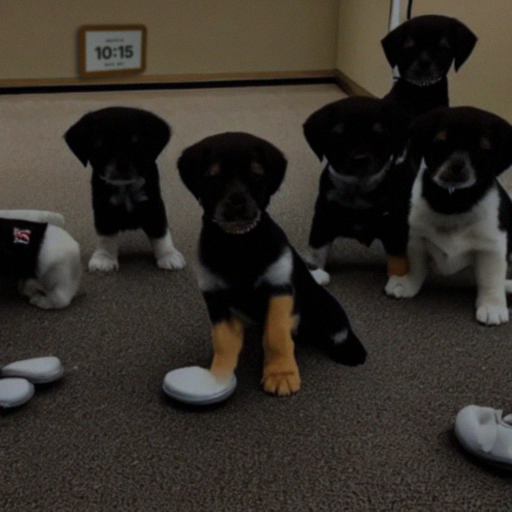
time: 10:15
